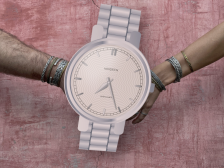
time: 7:26
